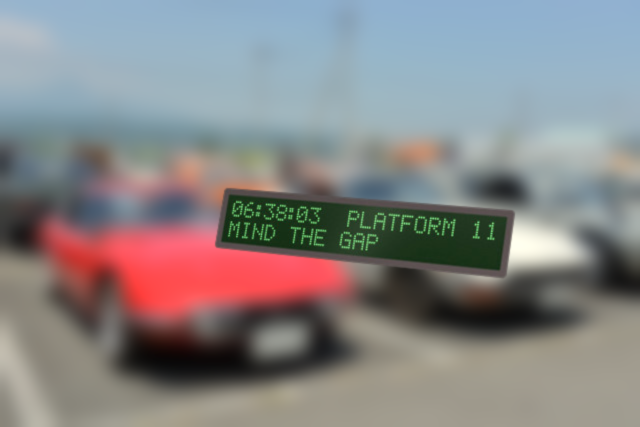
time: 6:38:03
